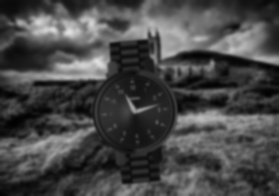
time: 11:13
